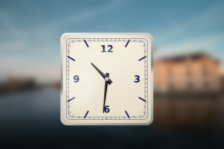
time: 10:31
